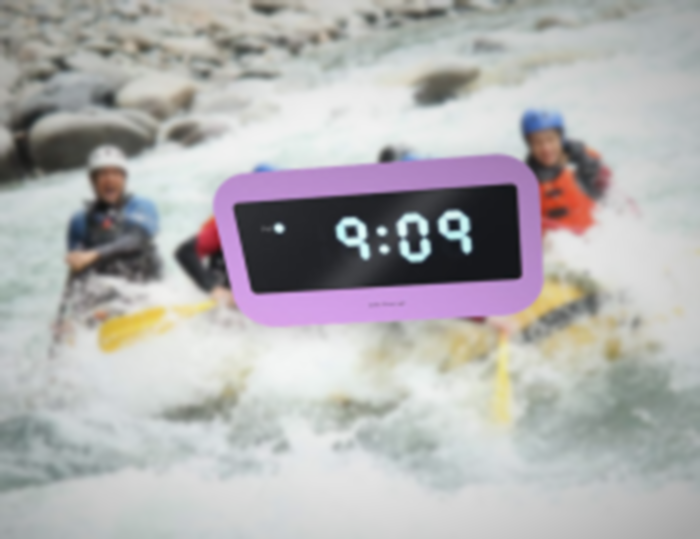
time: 9:09
